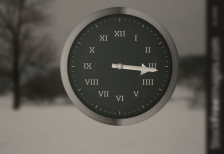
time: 3:16
